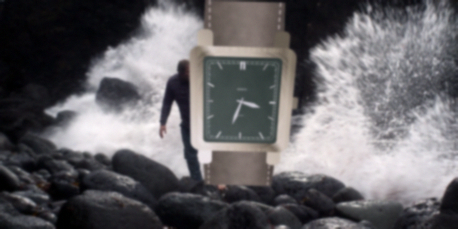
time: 3:33
